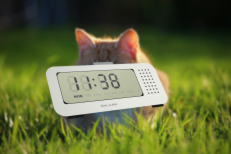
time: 11:38
